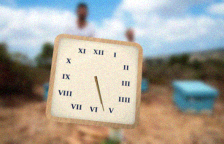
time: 5:27
